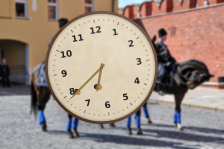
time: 6:39
